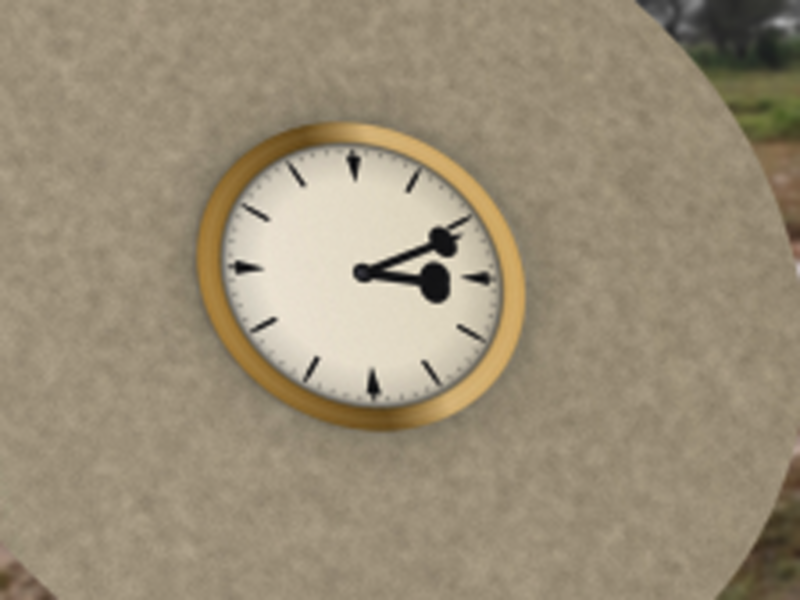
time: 3:11
